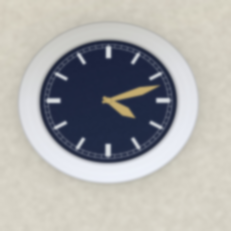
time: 4:12
